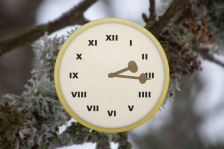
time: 2:16
